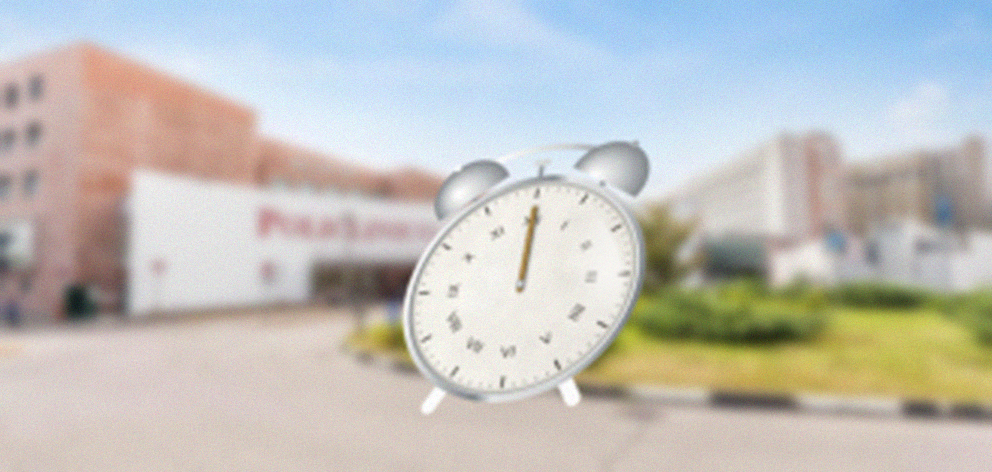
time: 12:00
